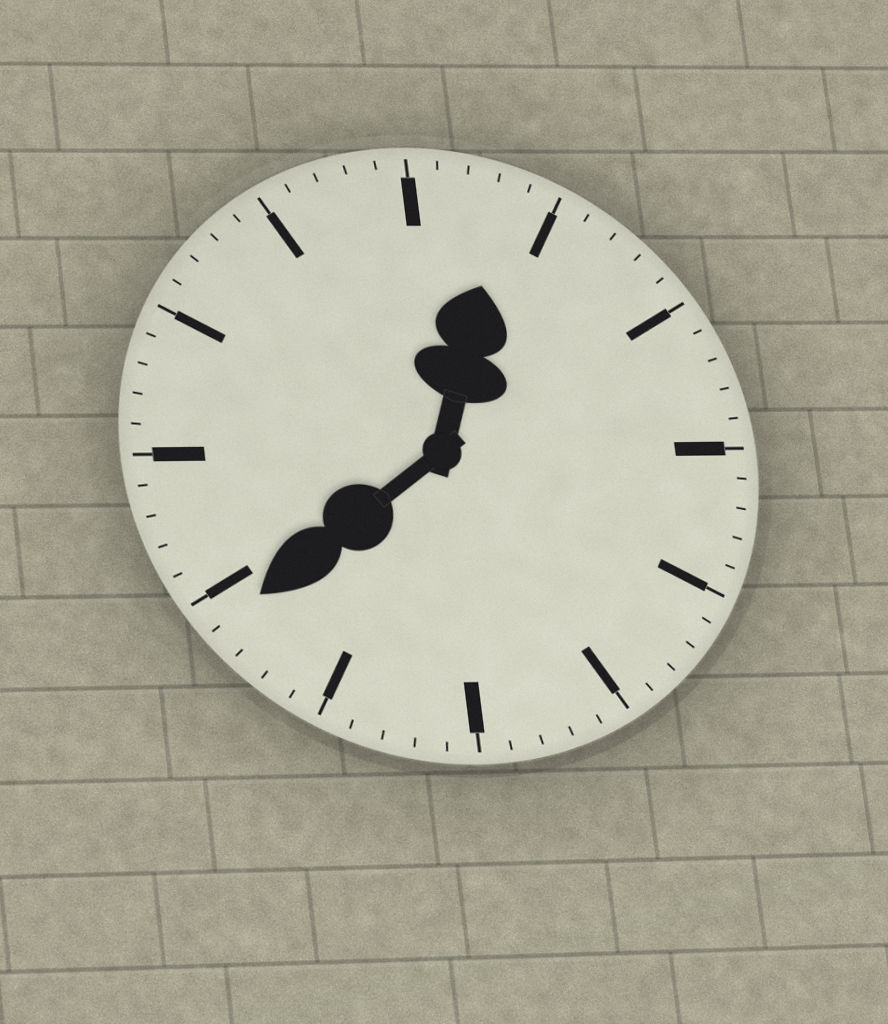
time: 12:39
